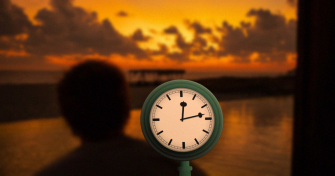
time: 12:13
